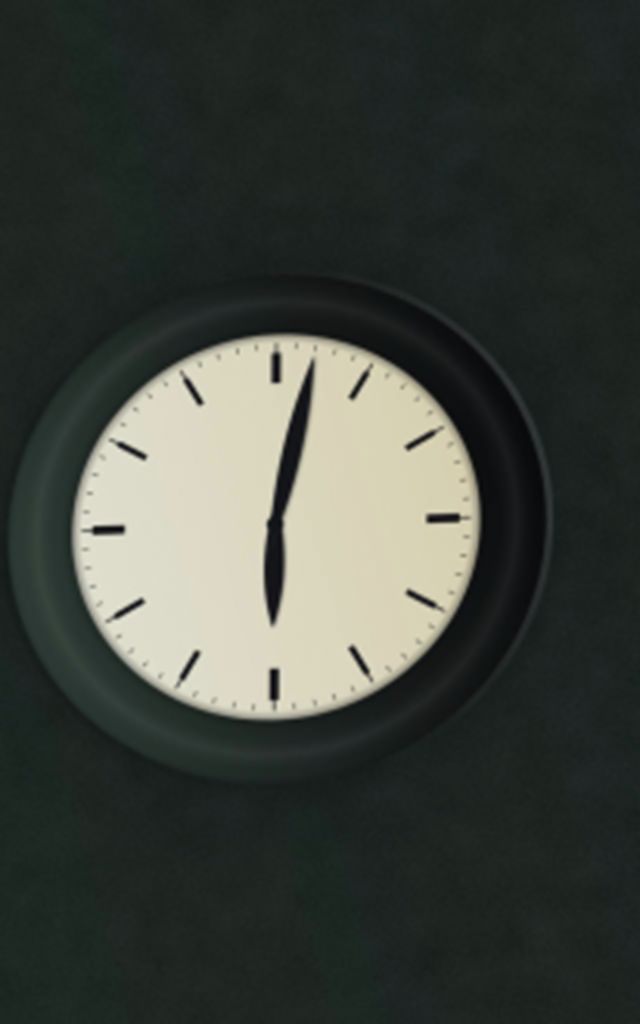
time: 6:02
